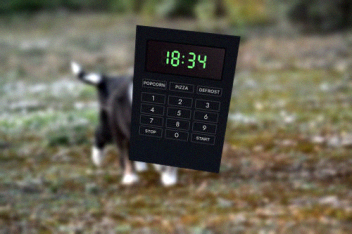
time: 18:34
